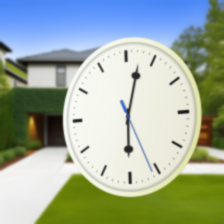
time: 6:02:26
